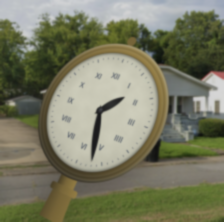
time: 1:27
